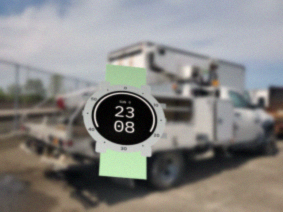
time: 23:08
